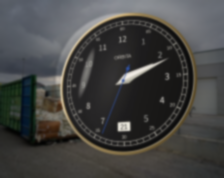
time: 2:11:34
